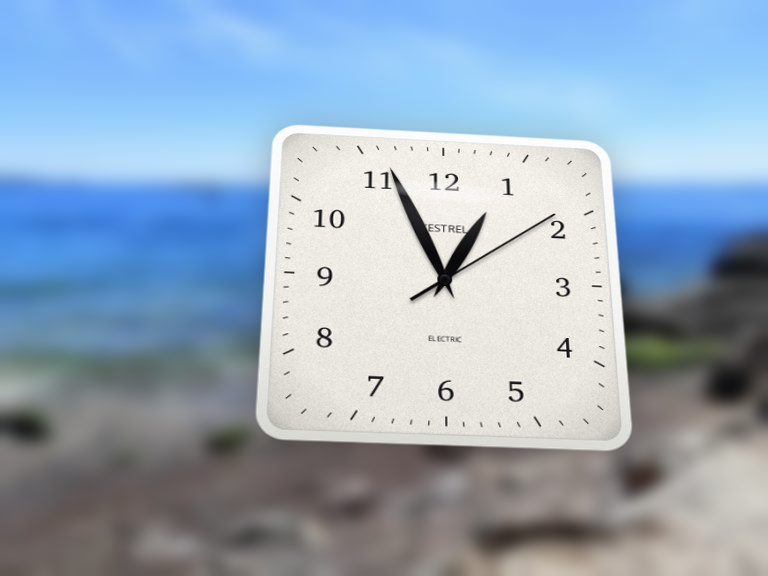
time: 12:56:09
